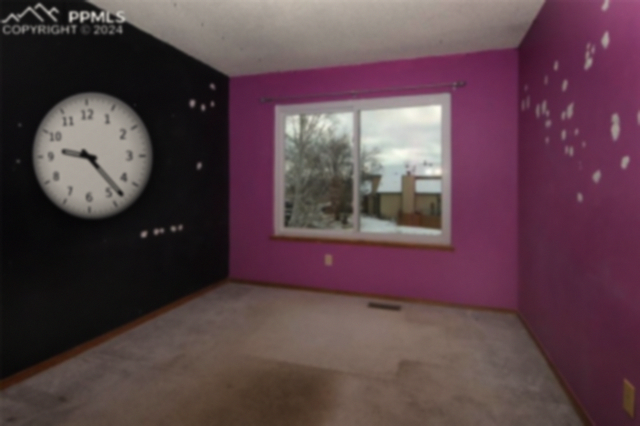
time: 9:23
